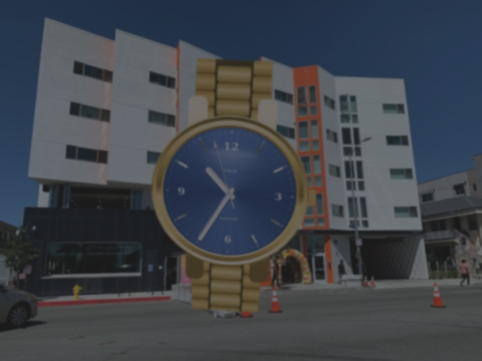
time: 10:34:57
